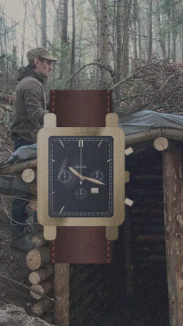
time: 10:18
